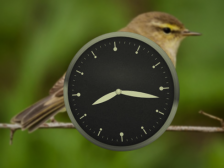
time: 8:17
